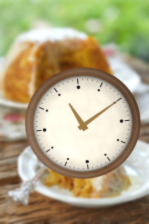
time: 11:10
